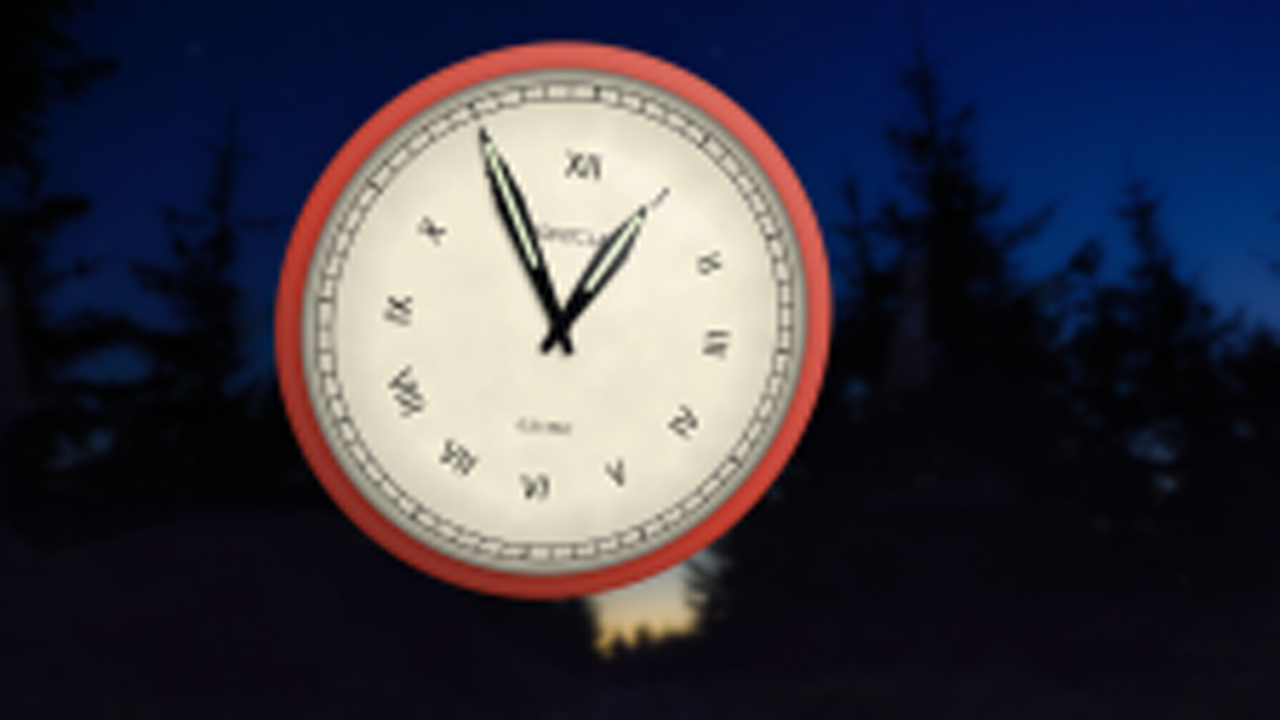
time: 12:55
